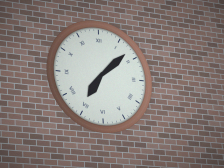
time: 7:08
